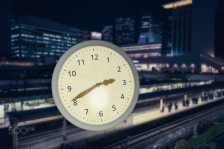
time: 2:41
